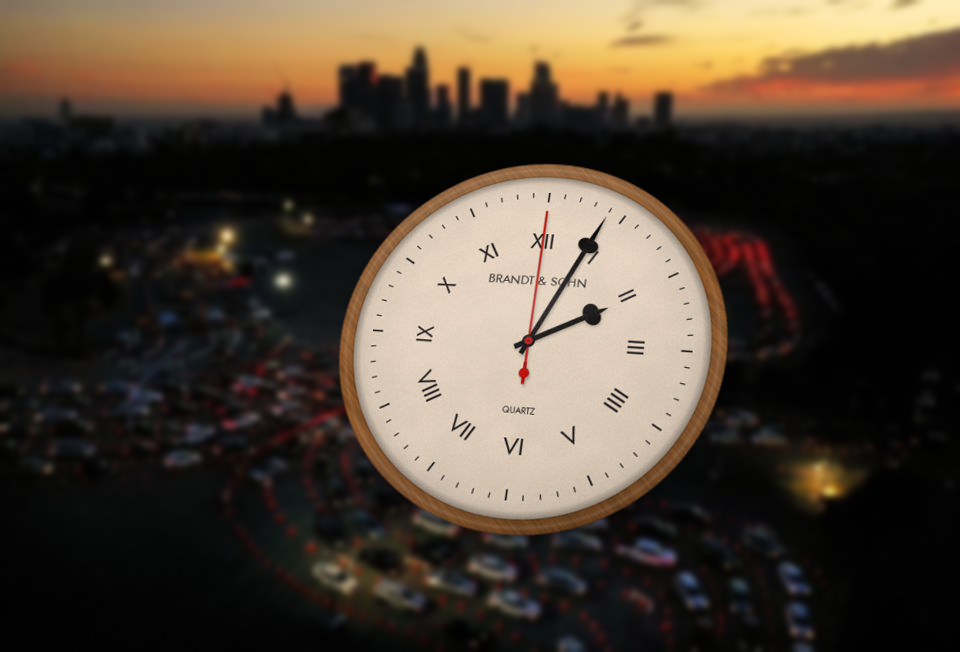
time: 2:04:00
